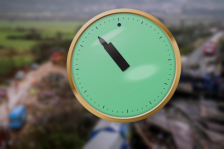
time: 10:54
